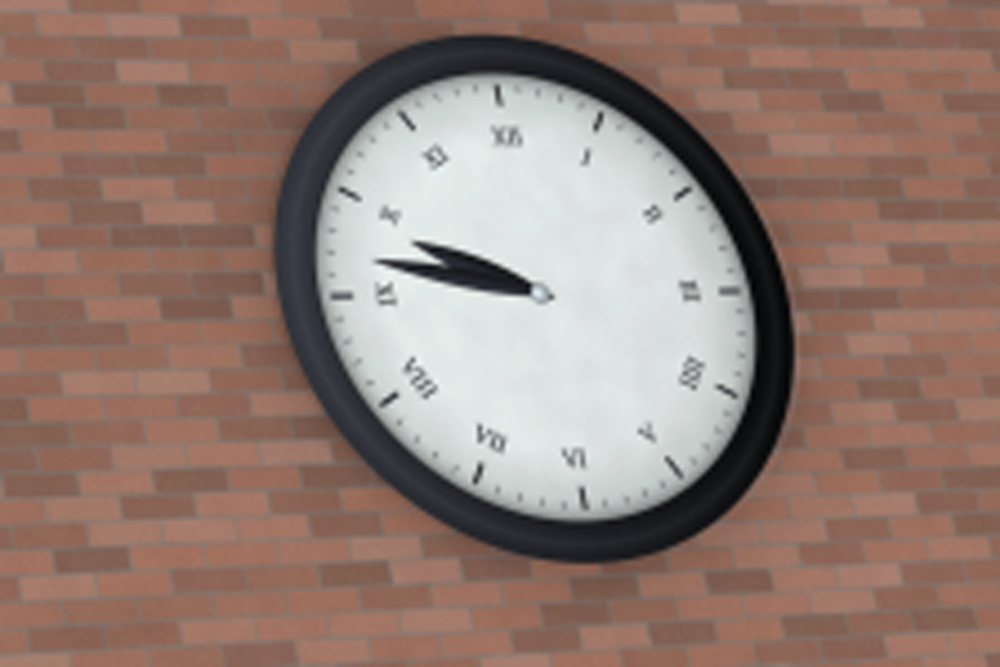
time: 9:47
